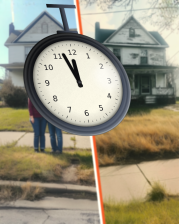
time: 11:57
